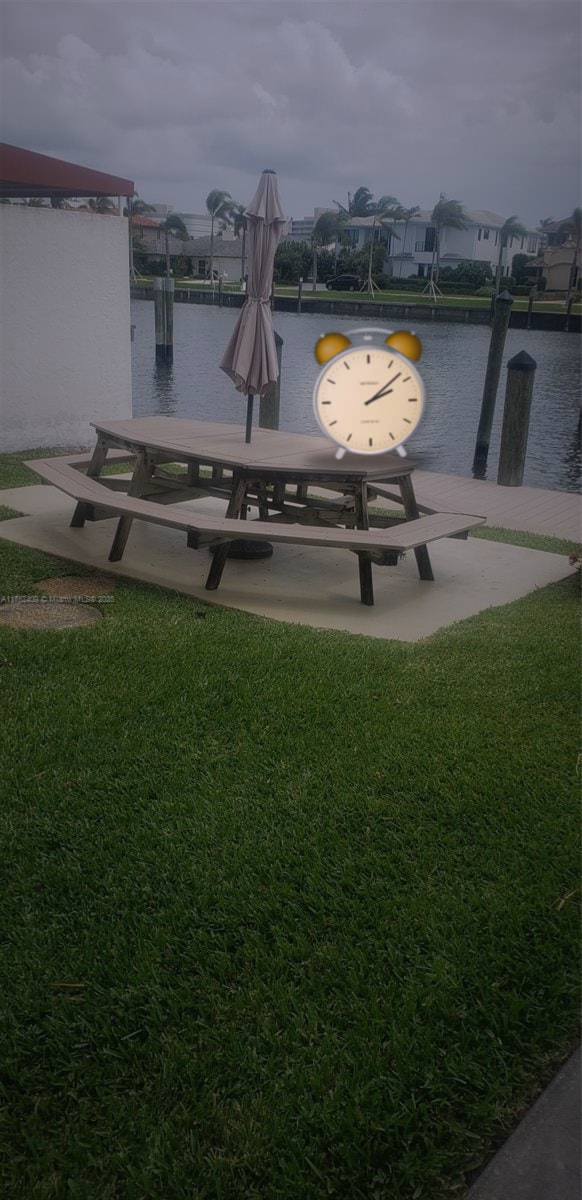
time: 2:08
